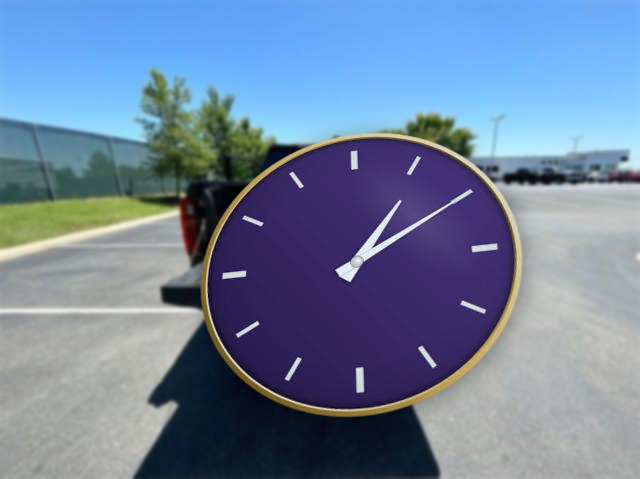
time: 1:10
